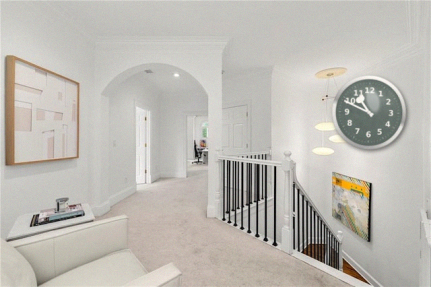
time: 10:49
